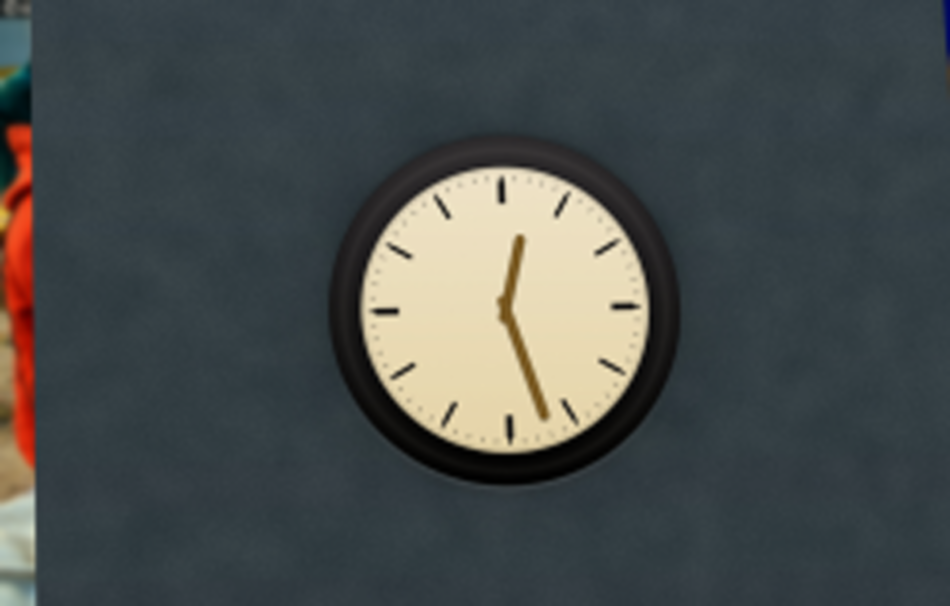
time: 12:27
